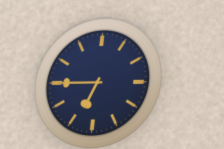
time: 6:45
